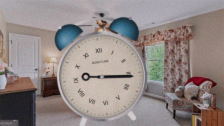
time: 9:16
